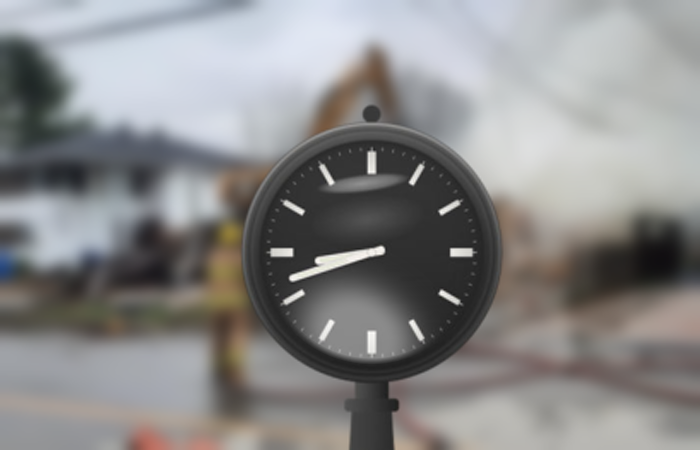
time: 8:42
